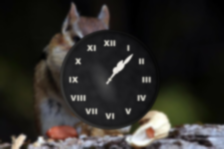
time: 1:07
